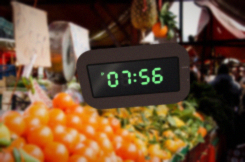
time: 7:56
